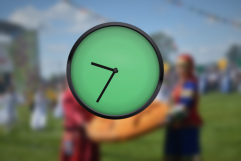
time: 9:35
